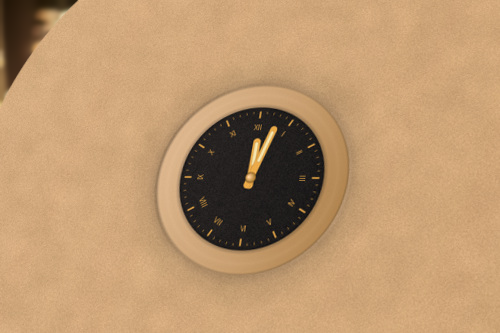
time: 12:03
